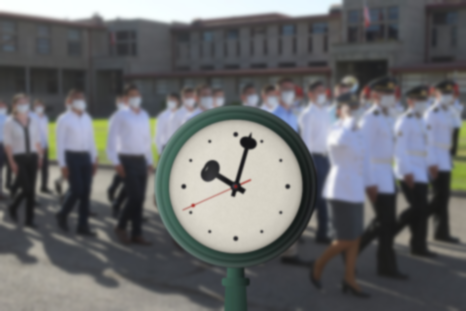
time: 10:02:41
